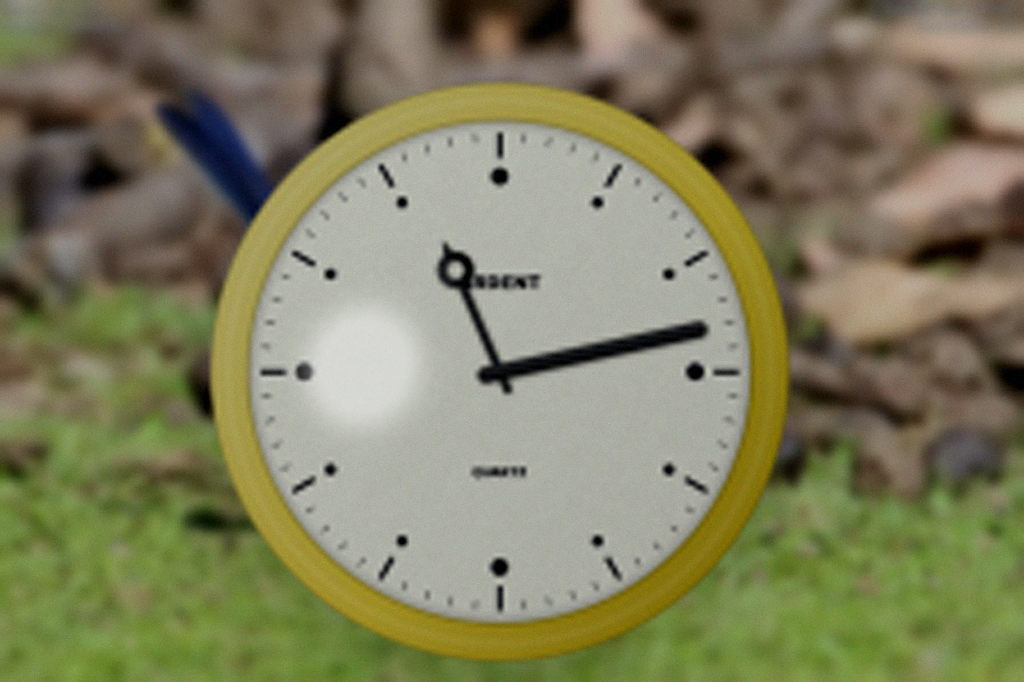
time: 11:13
